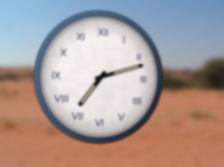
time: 7:12
